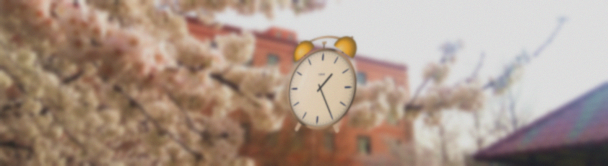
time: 1:25
